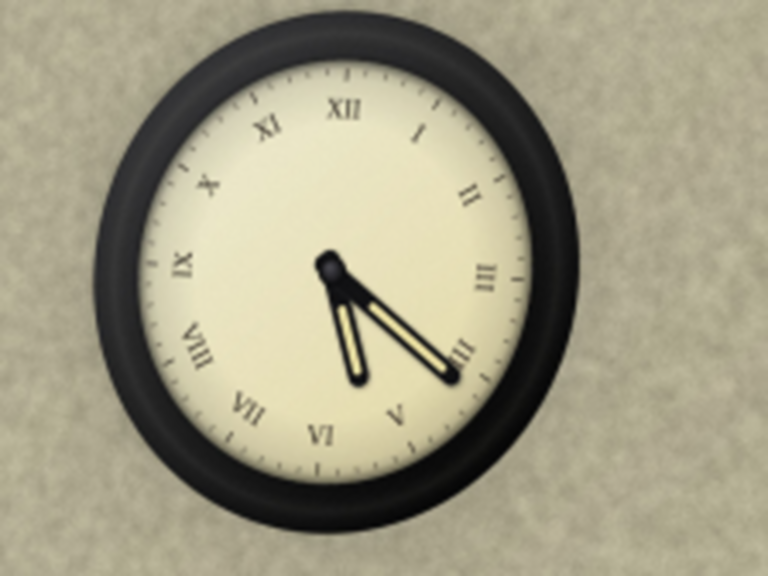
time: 5:21
